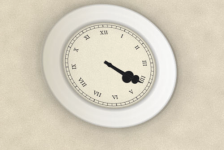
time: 4:21
